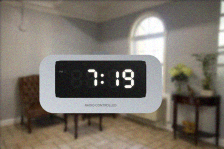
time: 7:19
